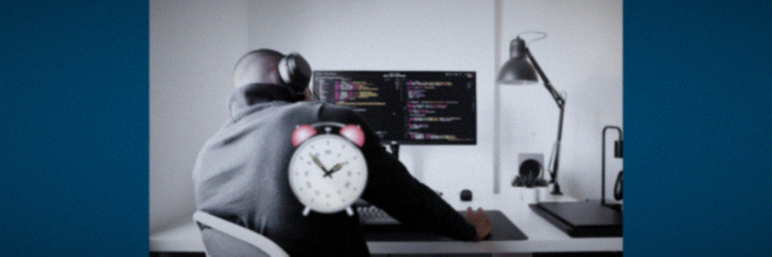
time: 1:53
